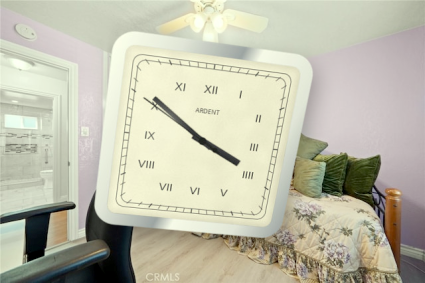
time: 3:50:50
